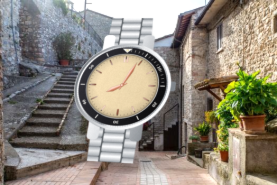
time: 8:04
